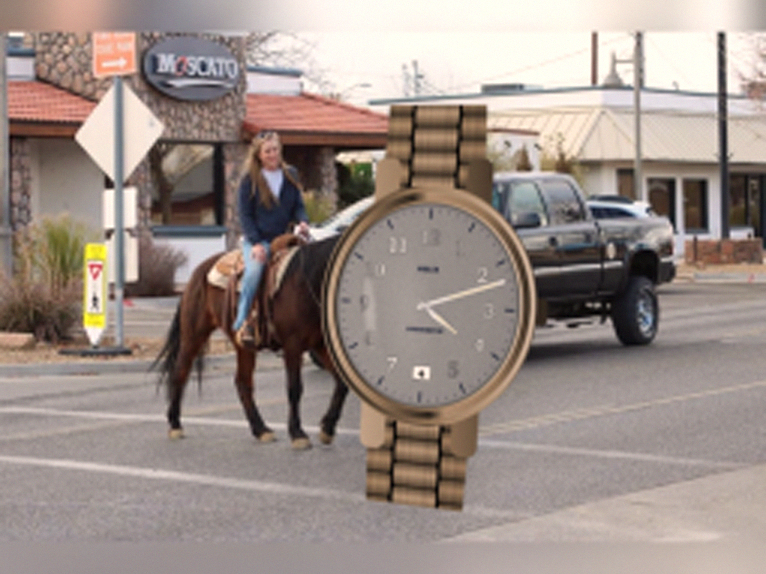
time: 4:12
